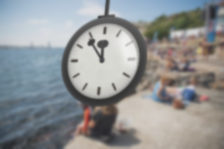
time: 11:54
